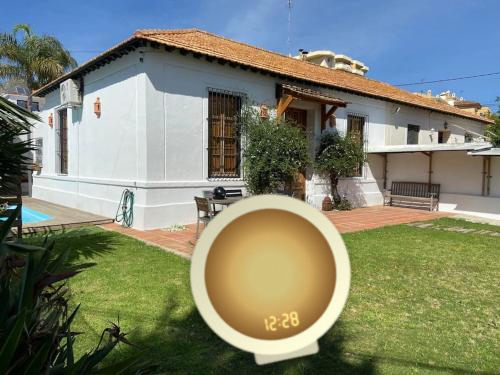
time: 12:28
